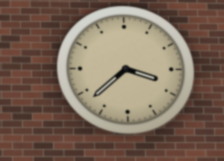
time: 3:38
